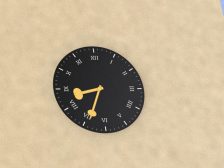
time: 8:34
